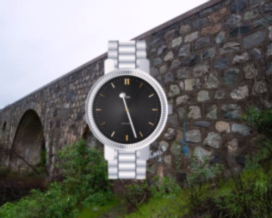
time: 11:27
